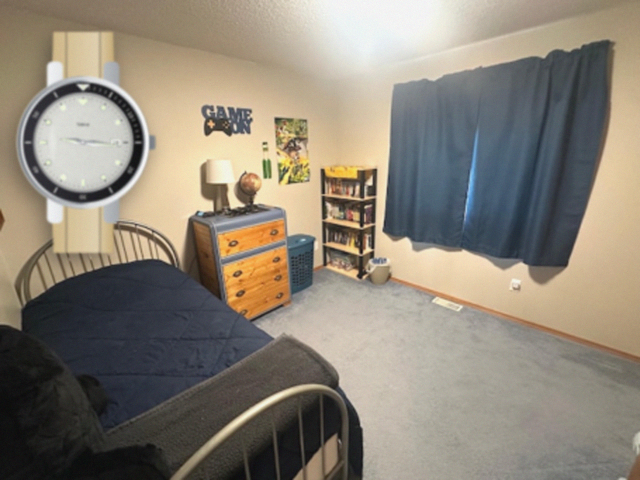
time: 9:16
